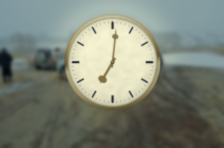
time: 7:01
